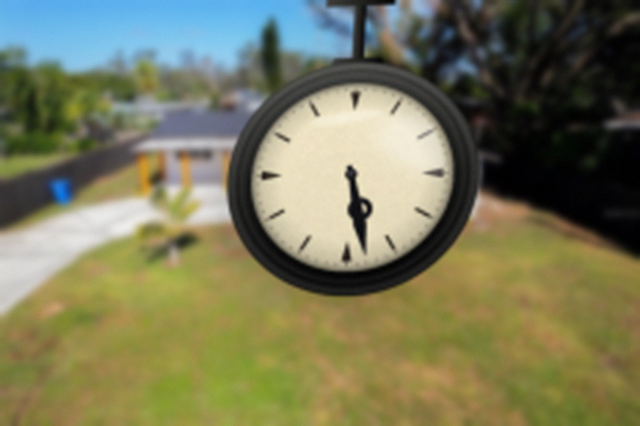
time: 5:28
